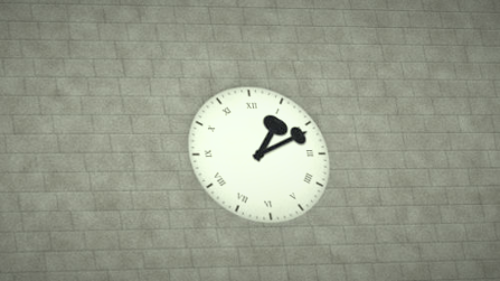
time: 1:11
